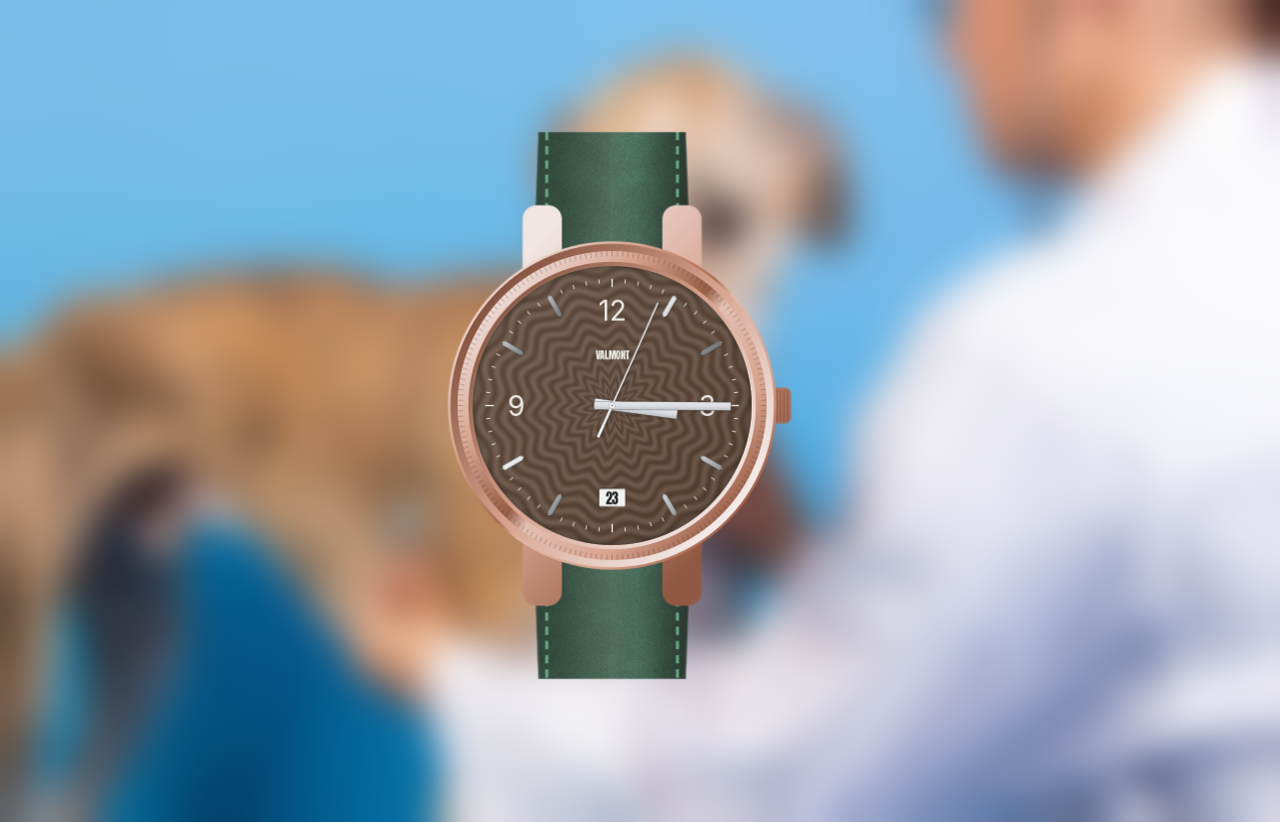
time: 3:15:04
